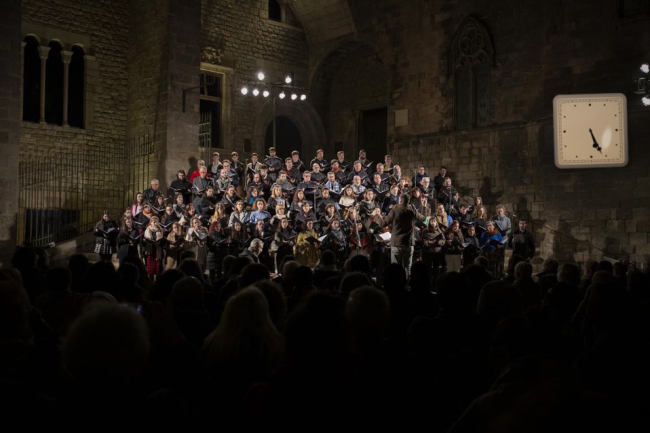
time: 5:26
